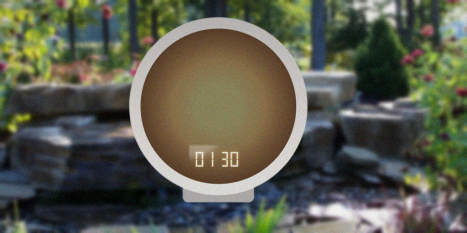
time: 1:30
